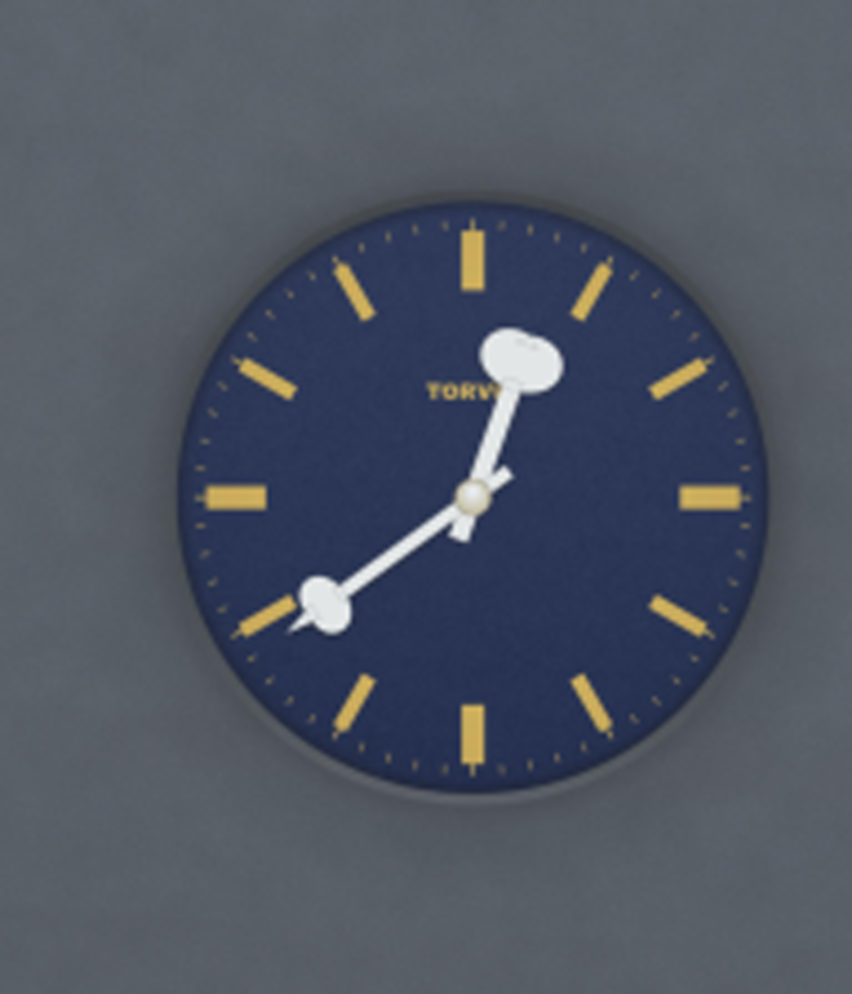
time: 12:39
